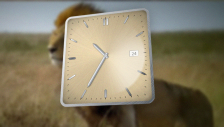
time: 10:35
